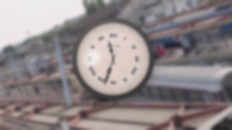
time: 11:33
